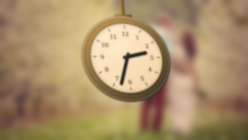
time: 2:33
